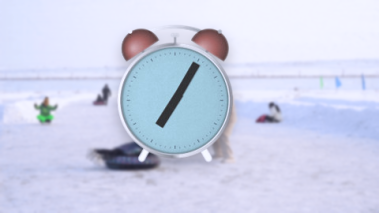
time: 7:05
